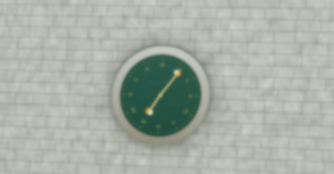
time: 7:06
